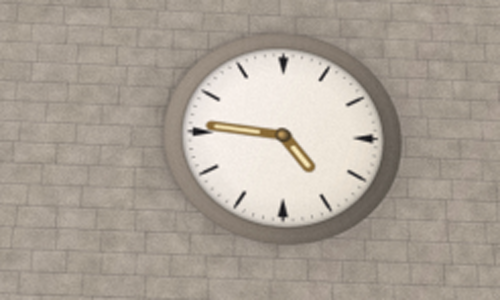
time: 4:46
